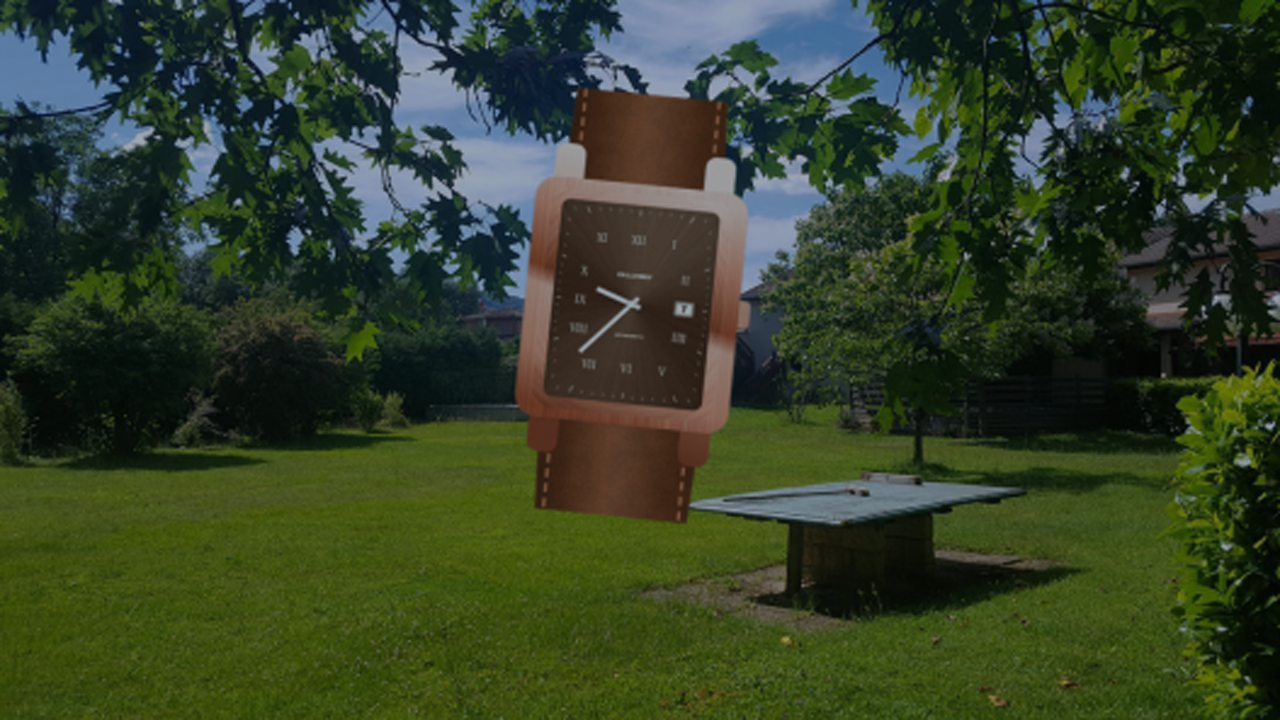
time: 9:37
